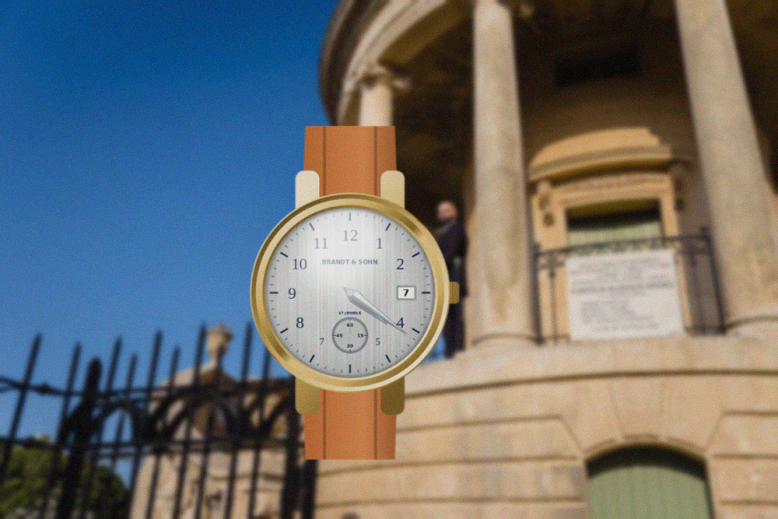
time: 4:21
